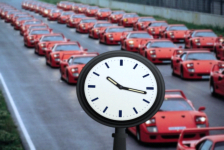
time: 10:17
